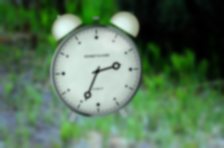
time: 2:34
